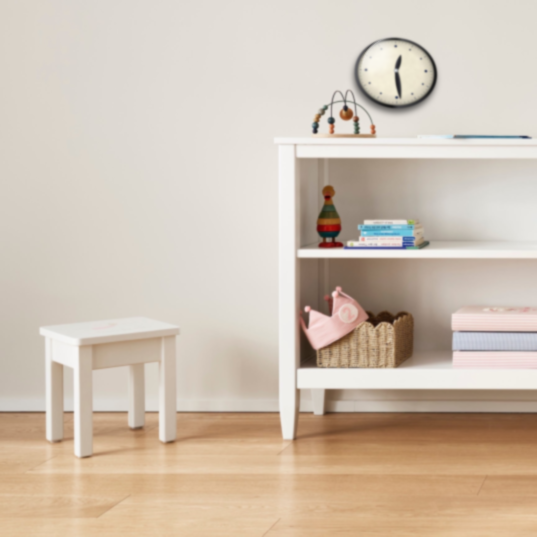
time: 12:29
